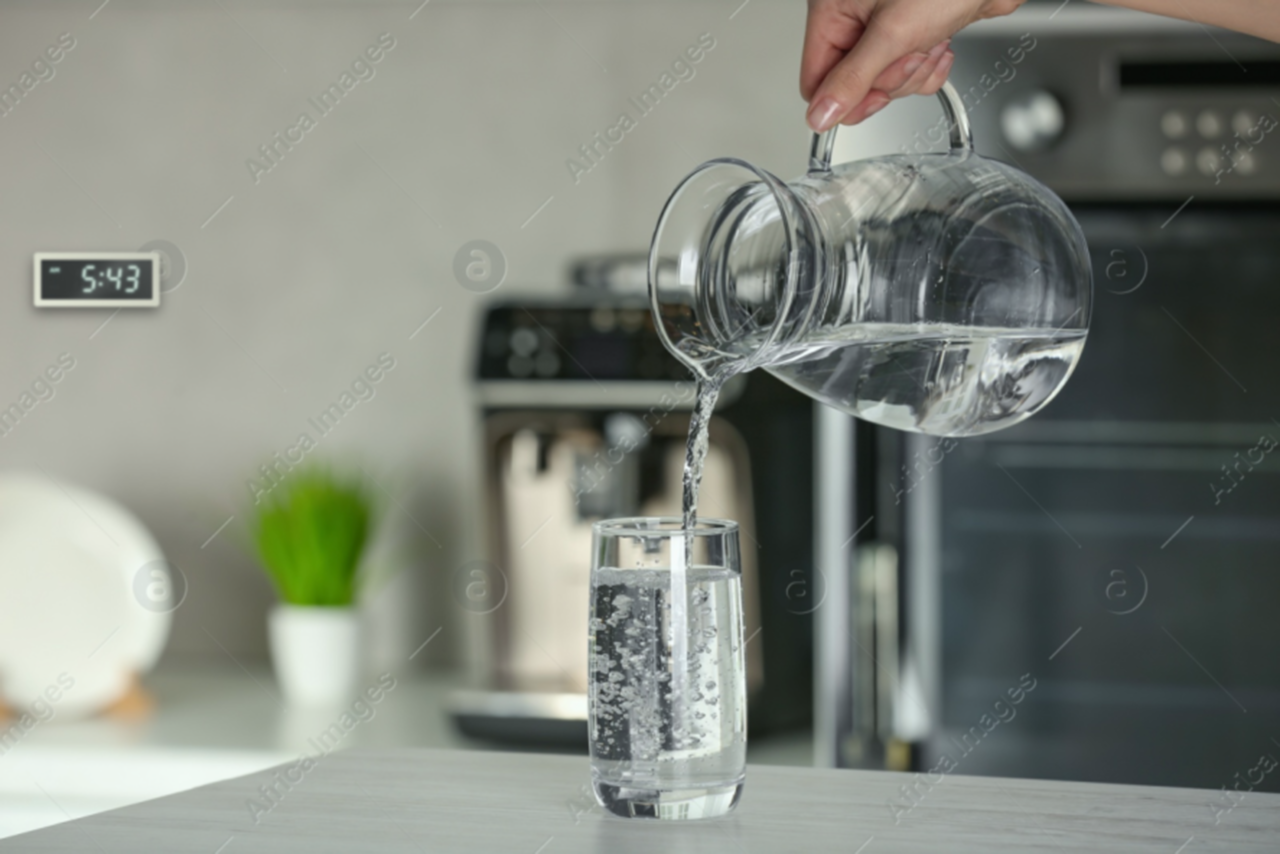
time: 5:43
